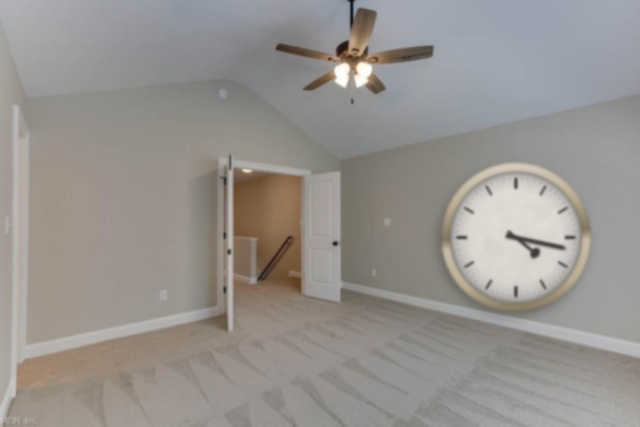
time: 4:17
